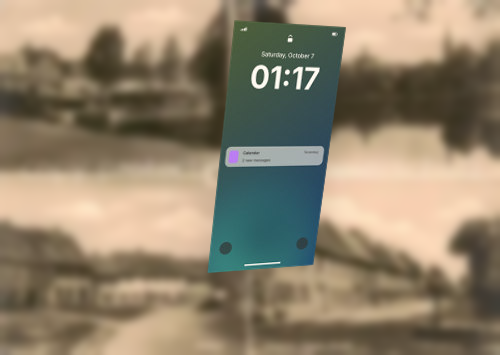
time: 1:17
